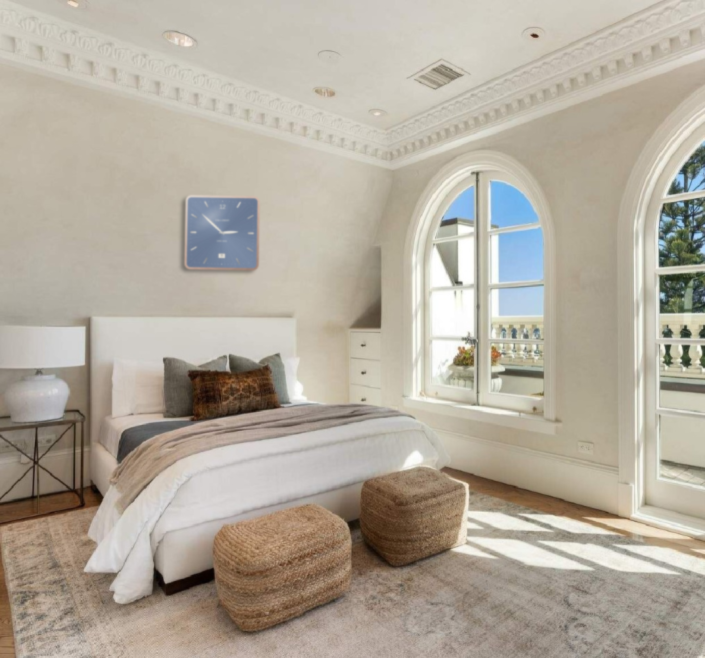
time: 2:52
